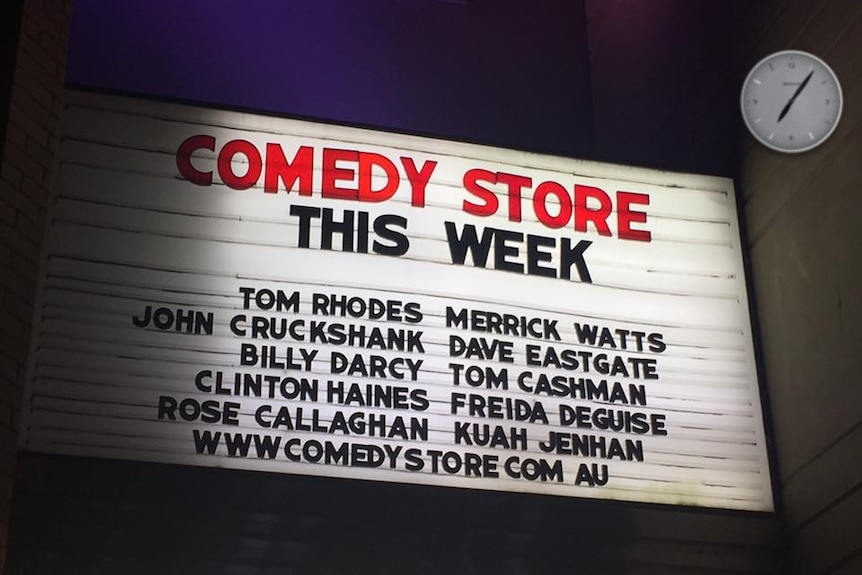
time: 7:06
